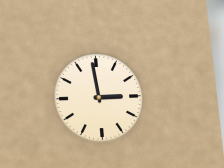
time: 2:59
